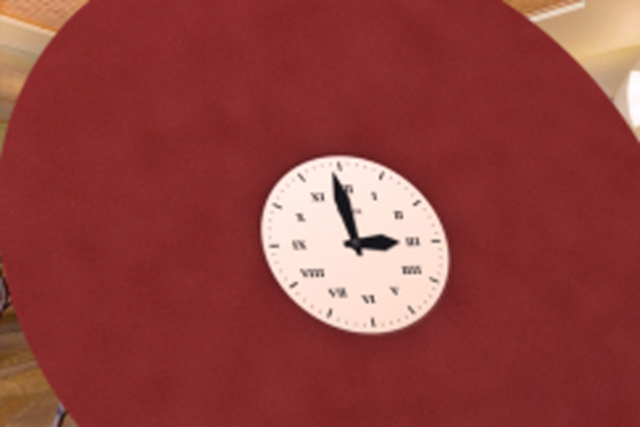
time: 2:59
